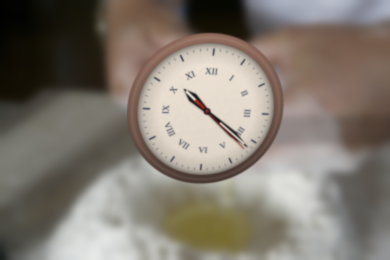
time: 10:21:22
